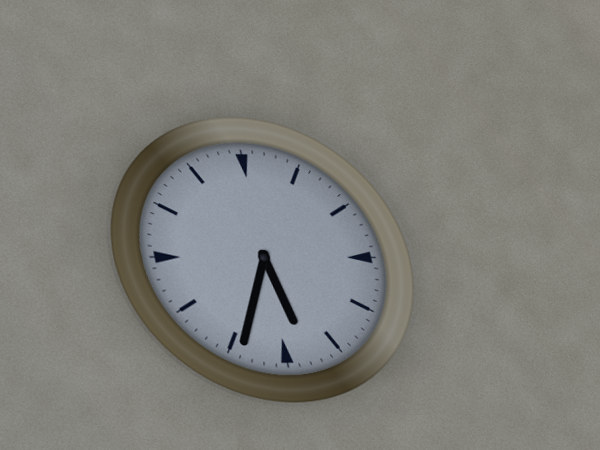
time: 5:34
